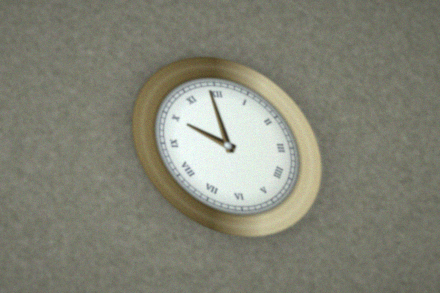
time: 9:59
